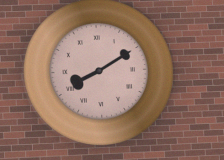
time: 8:10
